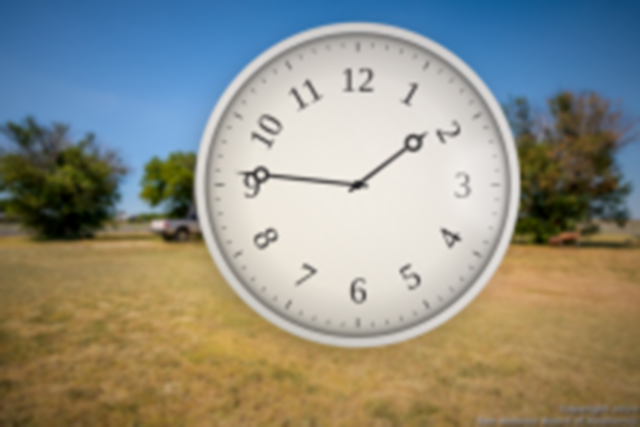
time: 1:46
